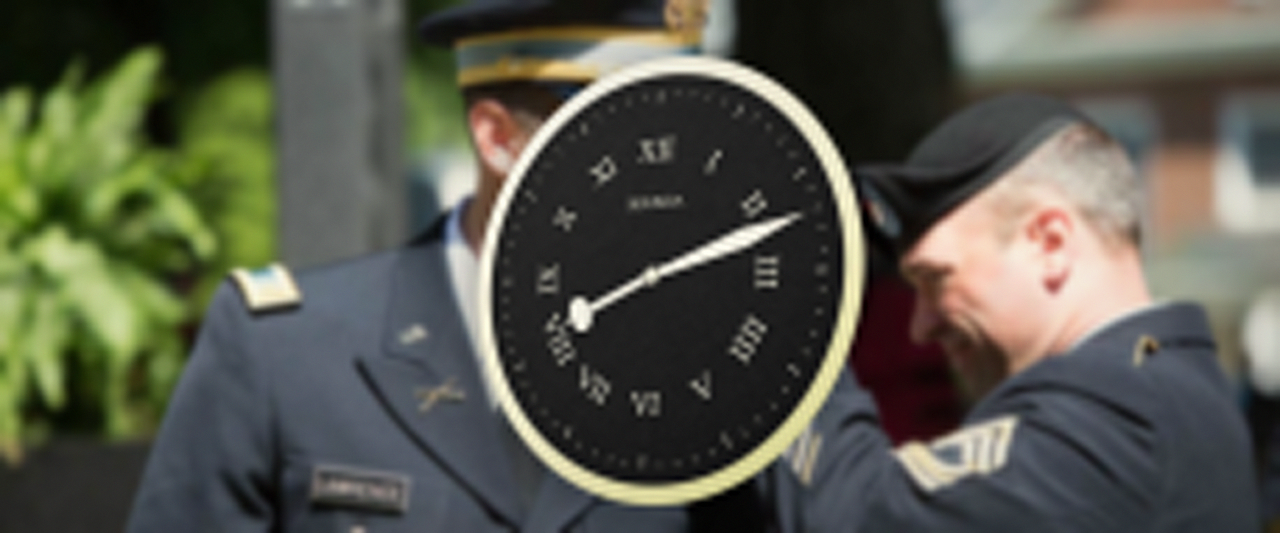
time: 8:12
